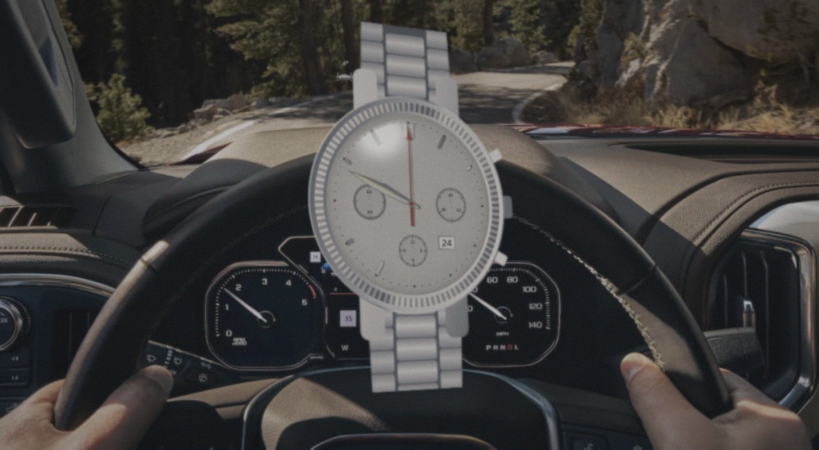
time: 9:49
